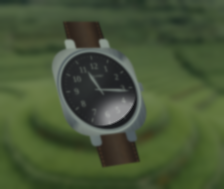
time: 11:16
